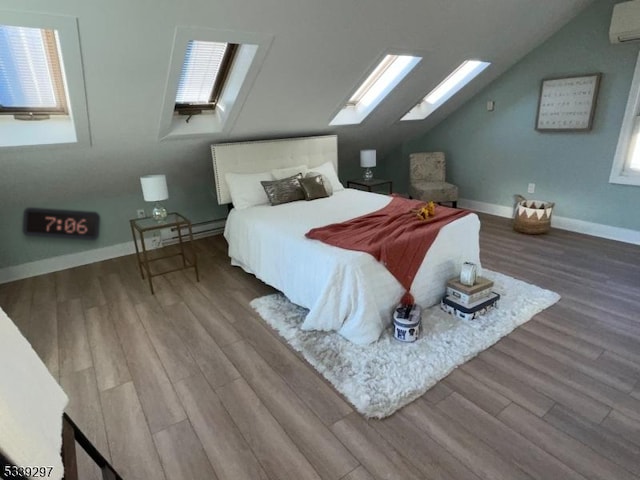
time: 7:06
